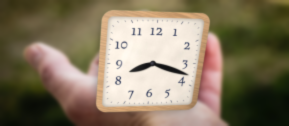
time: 8:18
